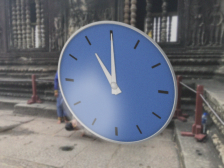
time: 11:00
